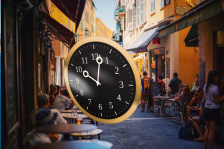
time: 10:02
